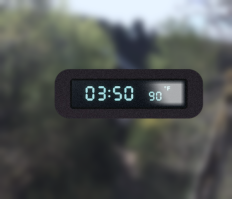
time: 3:50
